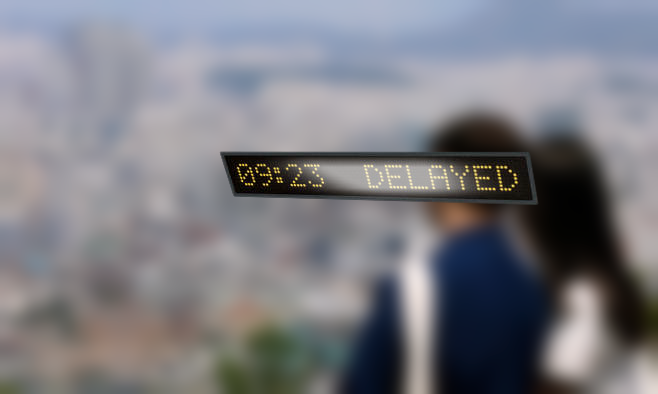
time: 9:23
